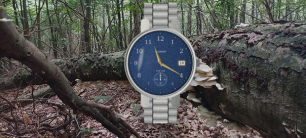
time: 11:20
